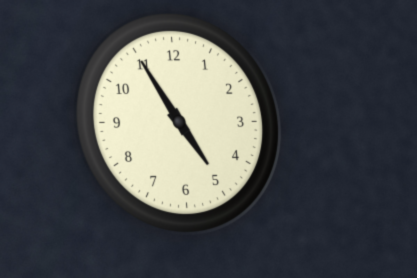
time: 4:55
